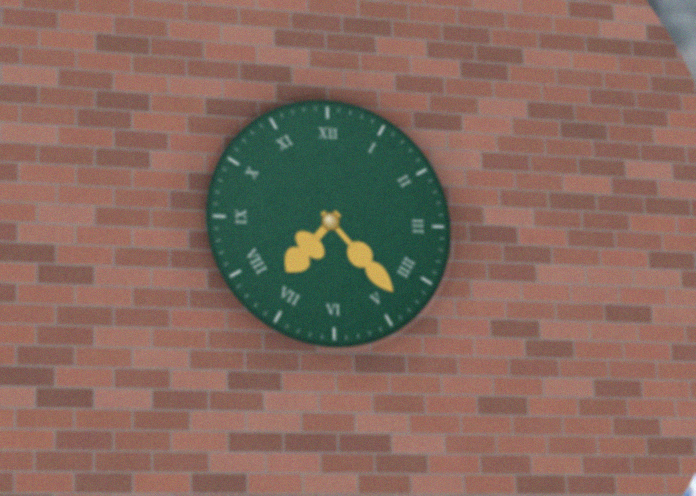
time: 7:23
